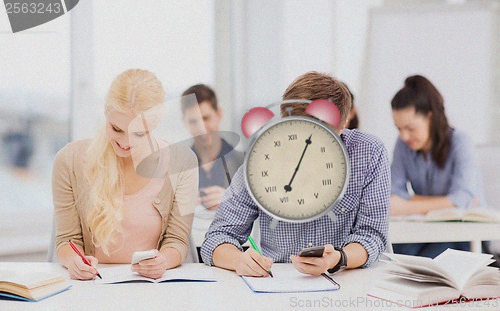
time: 7:05
